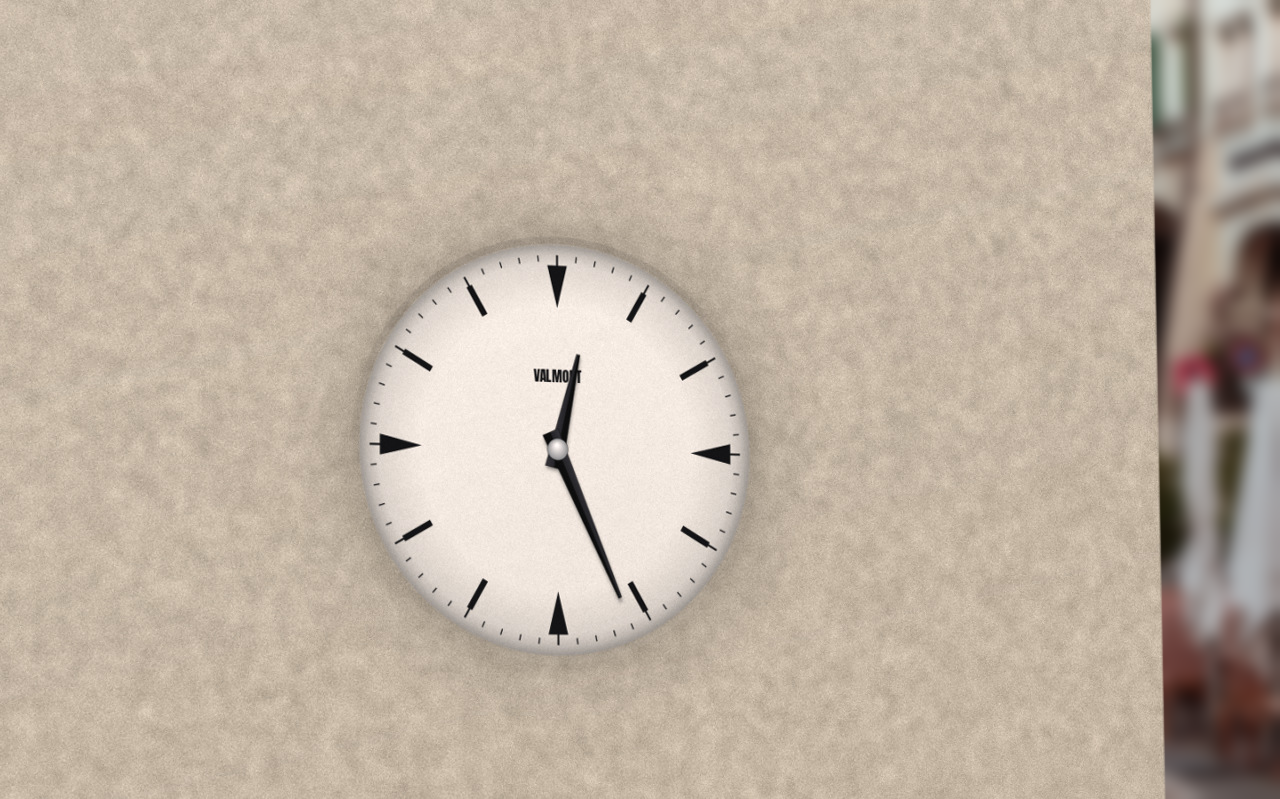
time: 12:26
